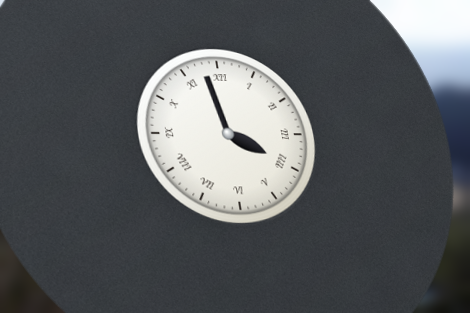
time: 3:58
